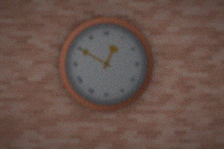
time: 12:50
